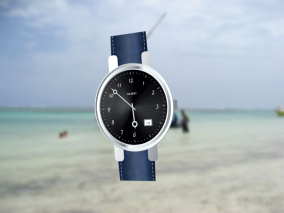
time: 5:52
